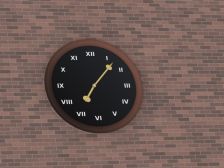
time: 7:07
